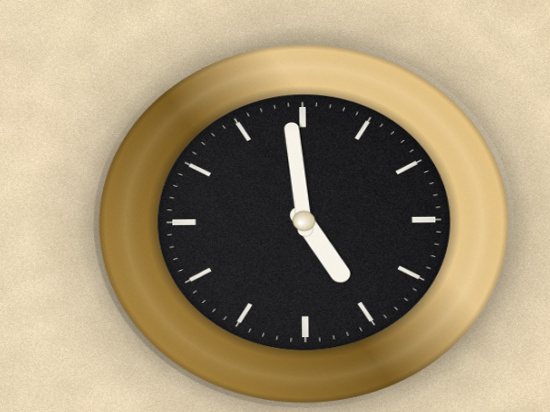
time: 4:59
